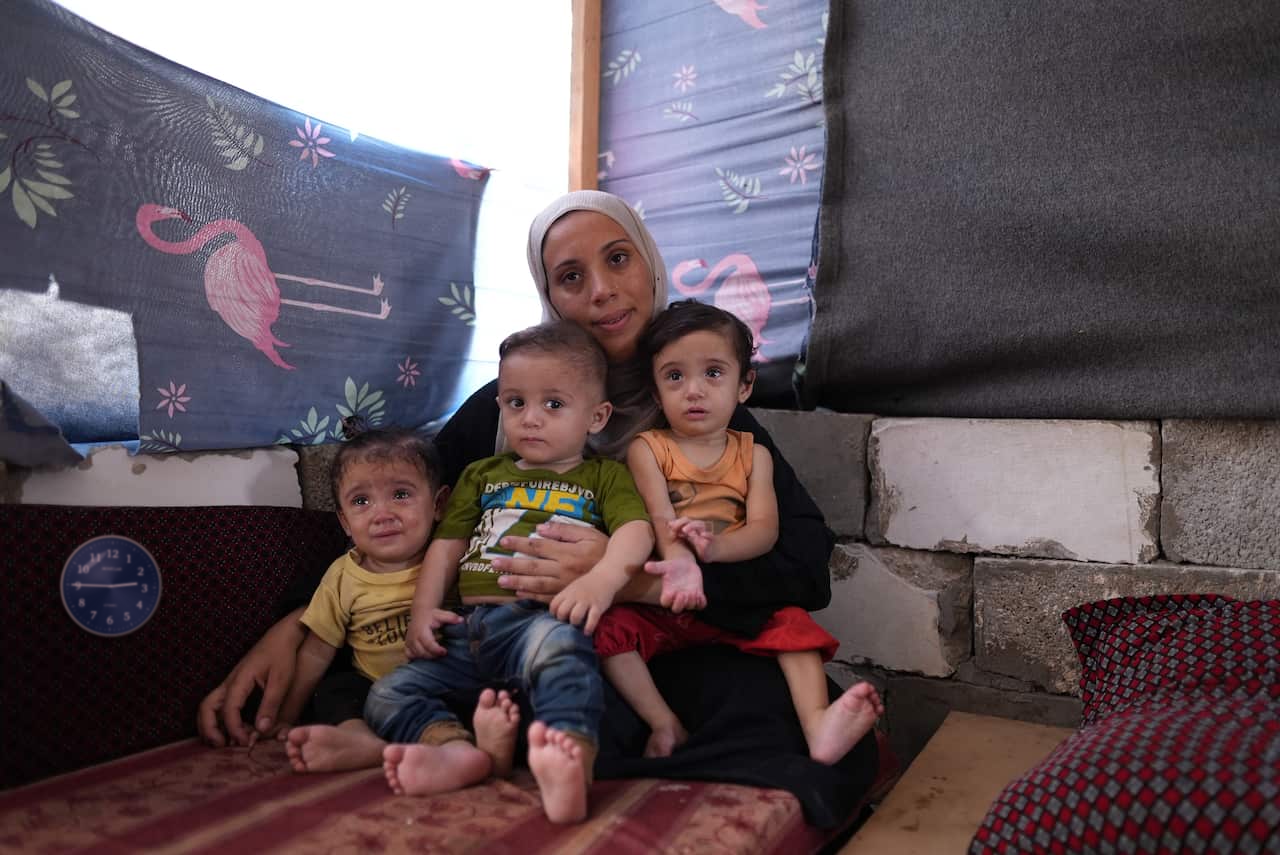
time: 2:45
